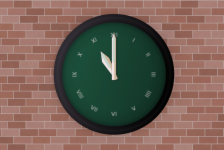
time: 11:00
